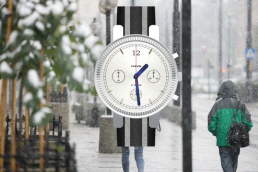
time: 1:29
